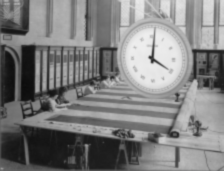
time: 4:01
